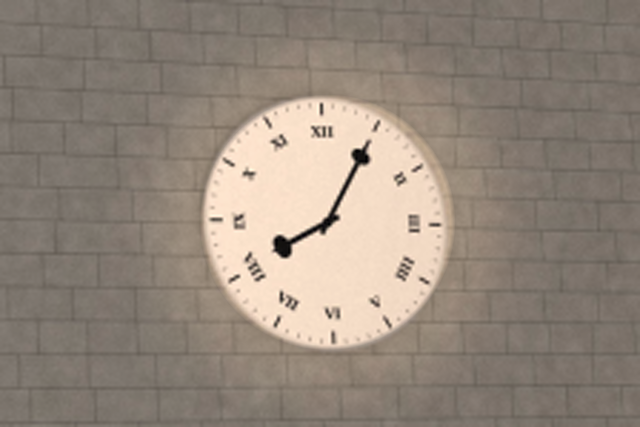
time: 8:05
